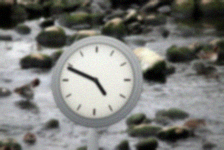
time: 4:49
